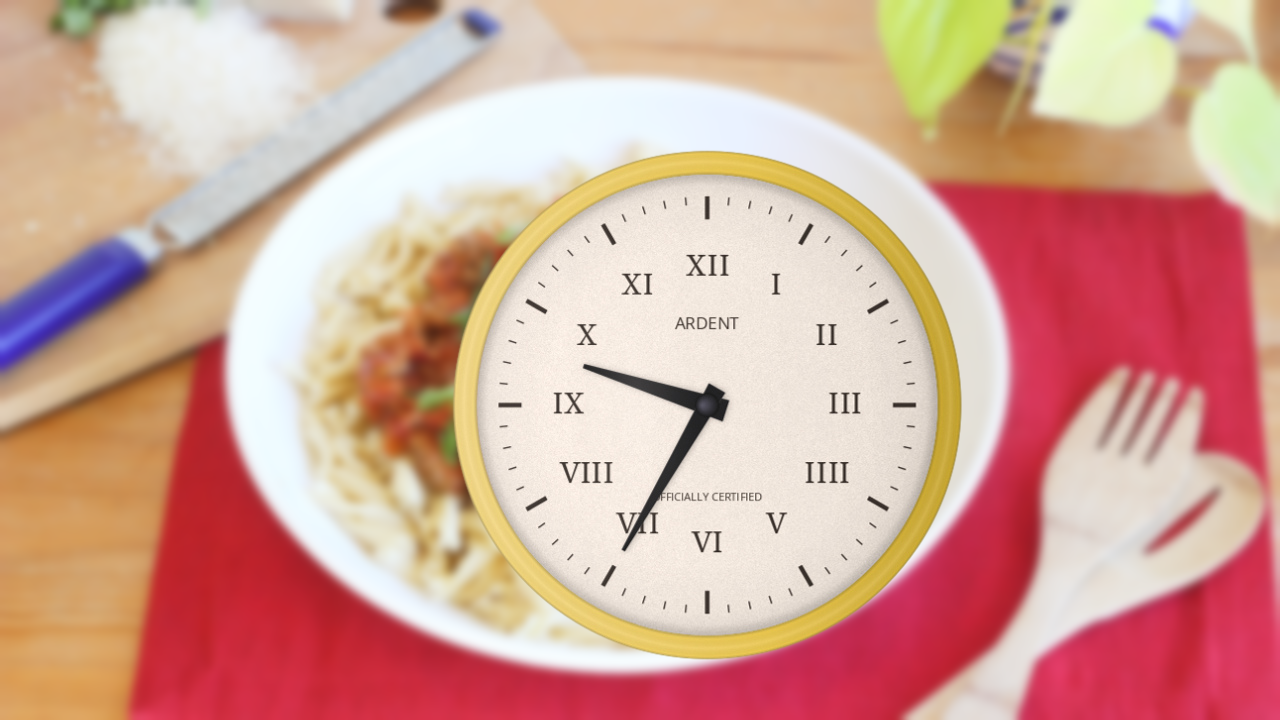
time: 9:35
